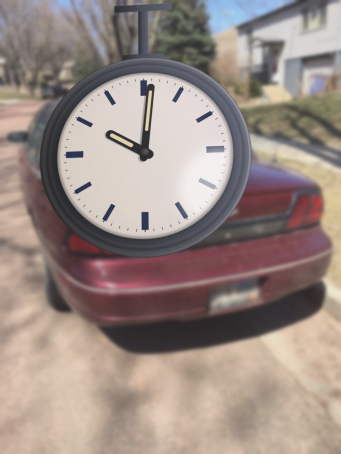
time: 10:01
